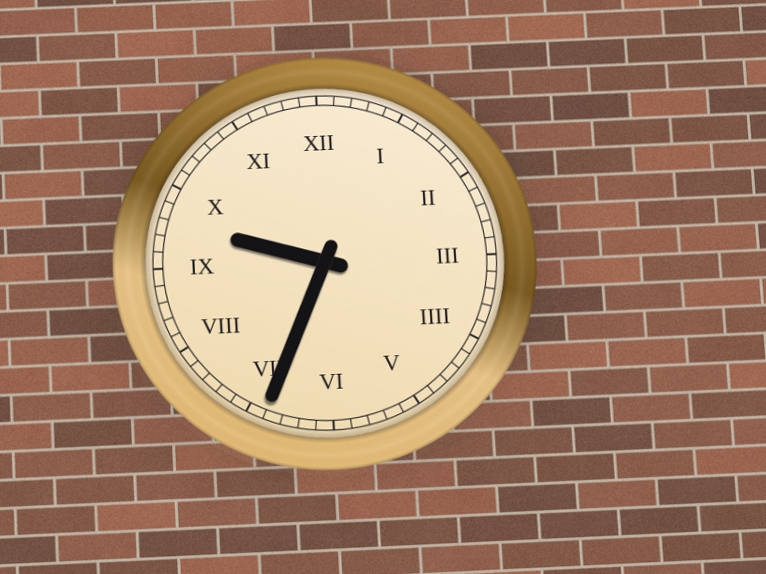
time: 9:34
